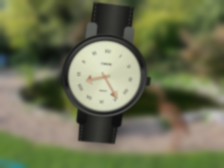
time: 8:24
